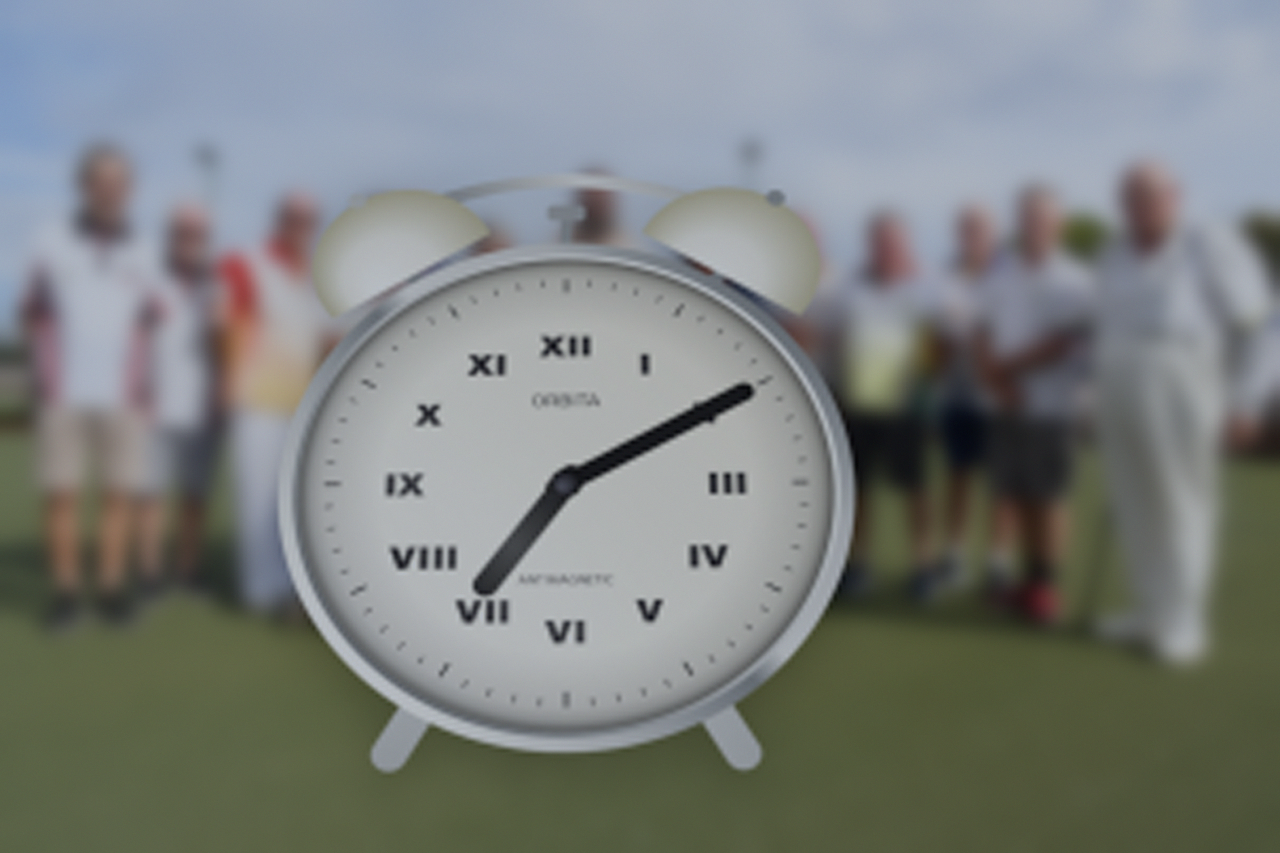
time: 7:10
